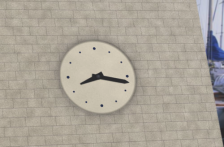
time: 8:17
